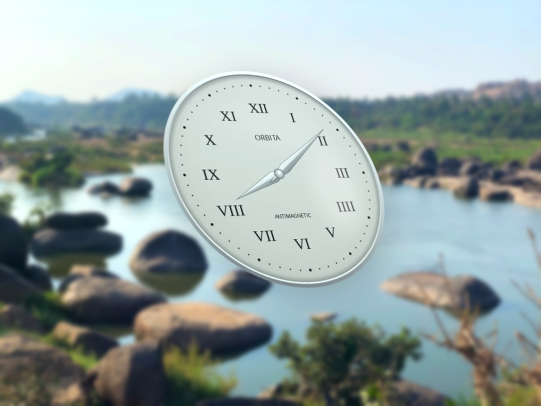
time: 8:09
